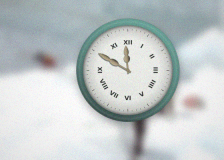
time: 11:50
